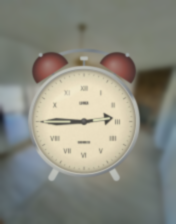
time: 2:45
